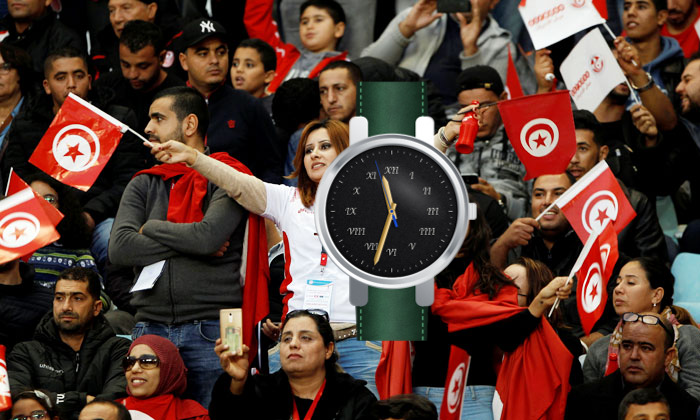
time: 11:32:57
